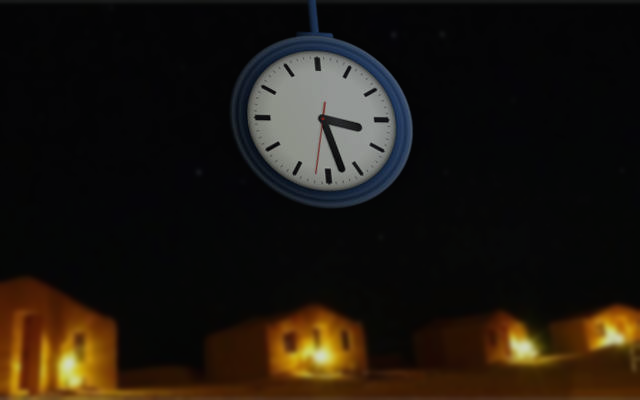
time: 3:27:32
